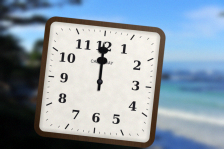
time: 12:00
